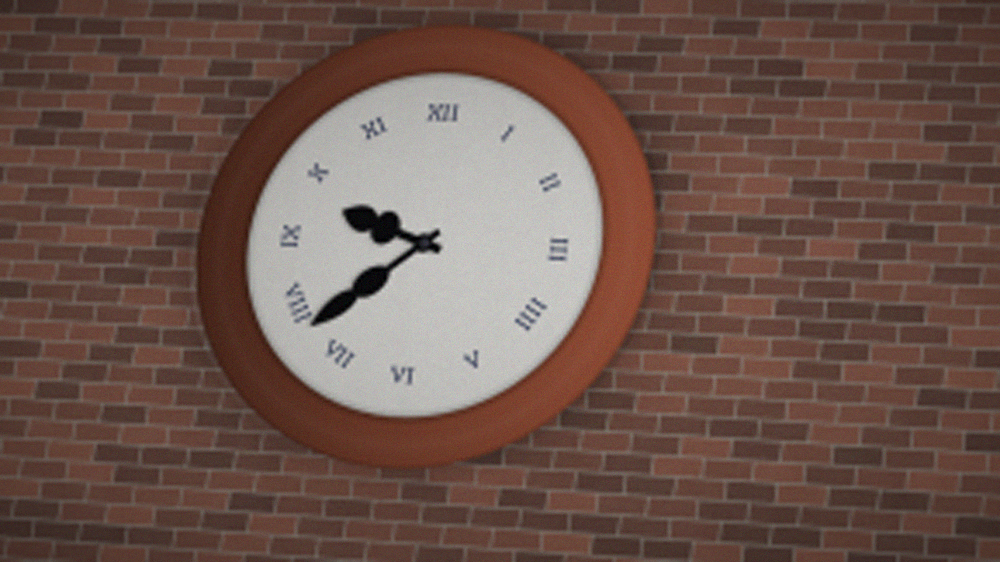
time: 9:38
